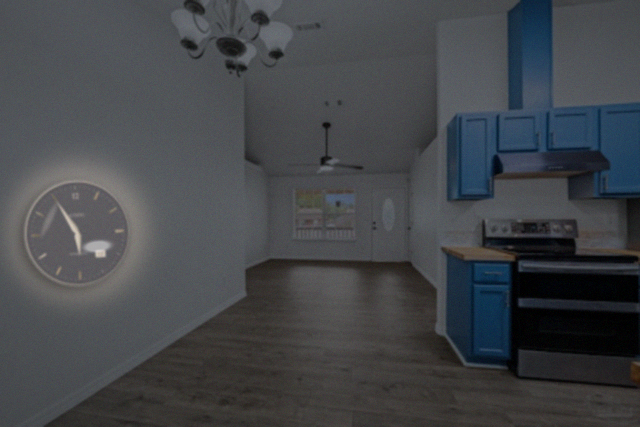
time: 5:55
